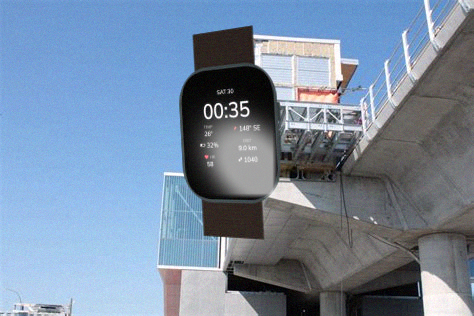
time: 0:35
